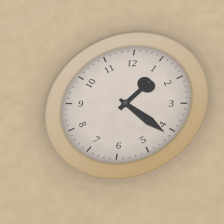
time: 1:21
